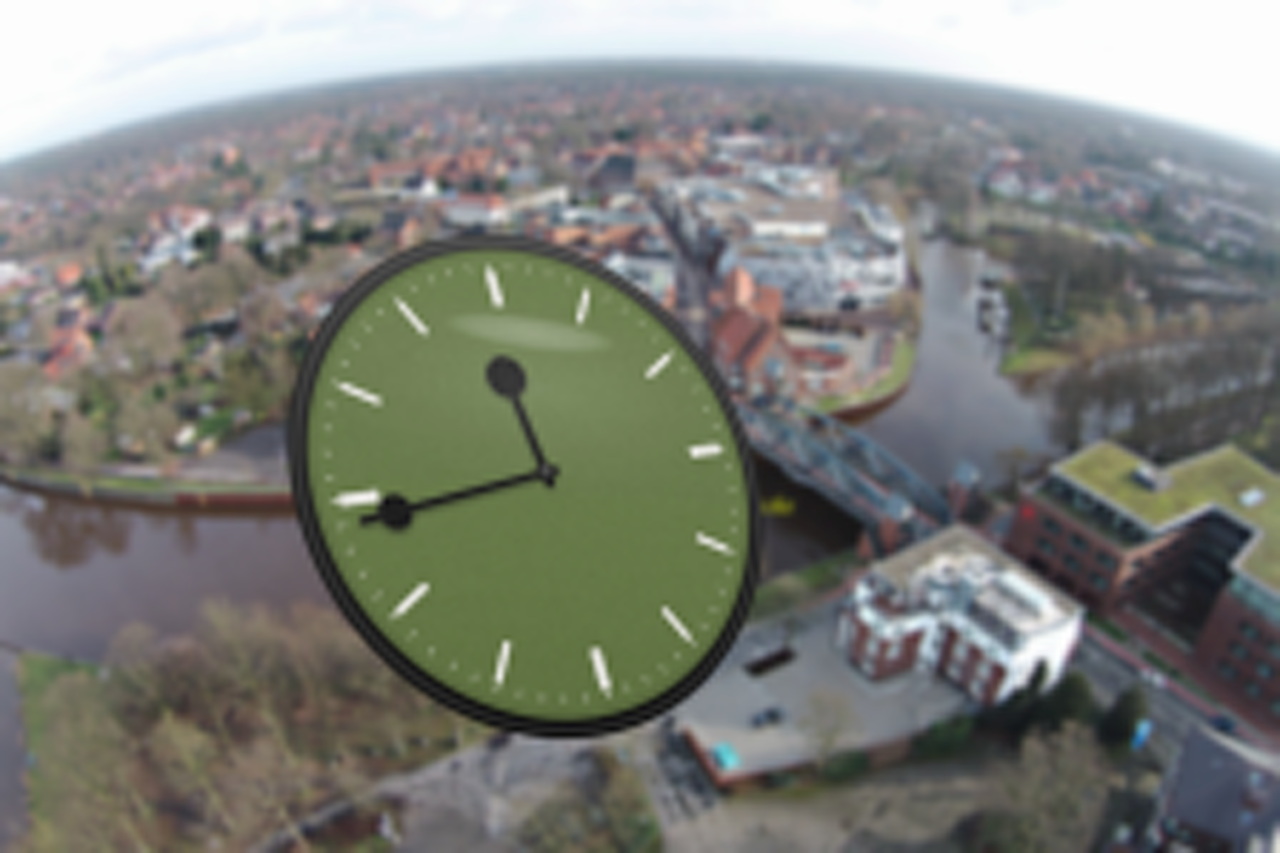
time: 11:44
